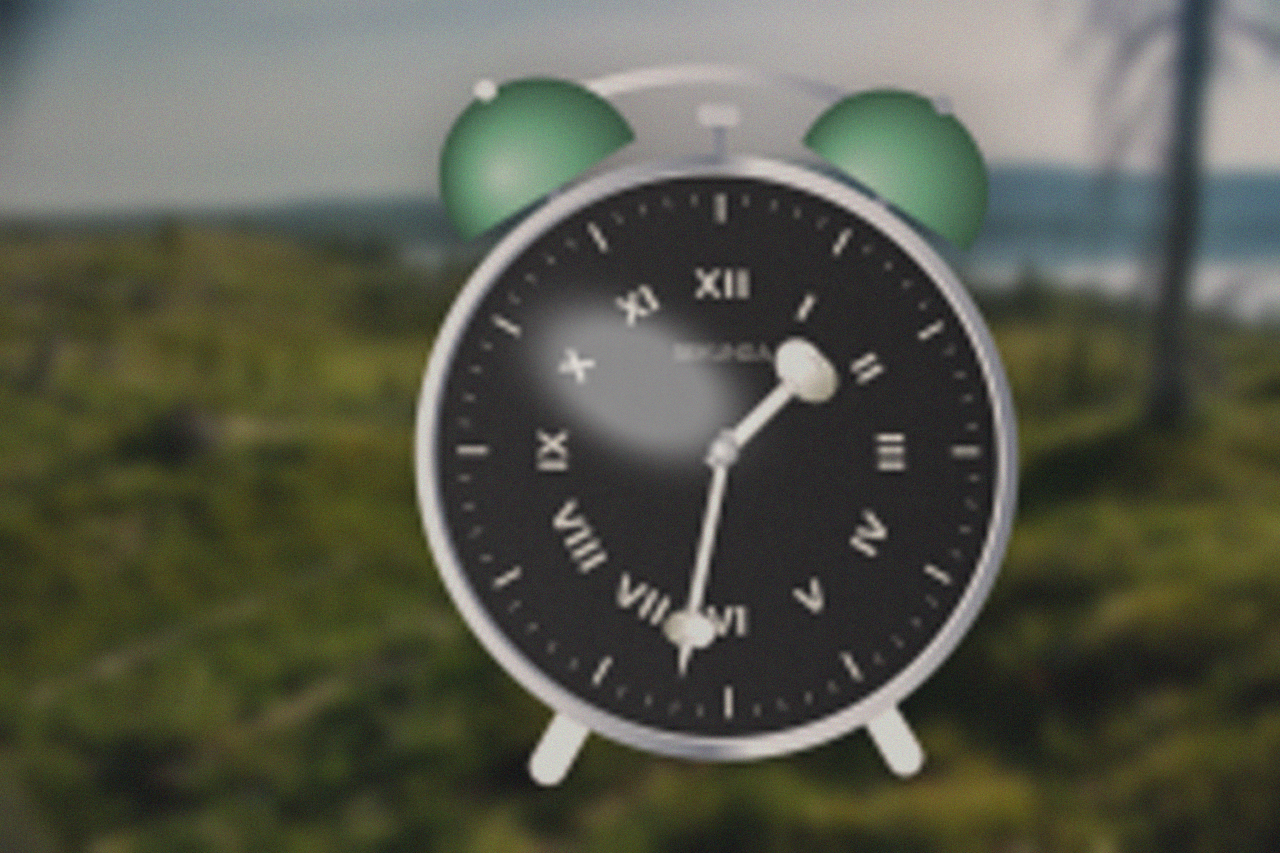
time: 1:32
